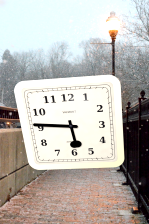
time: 5:46
